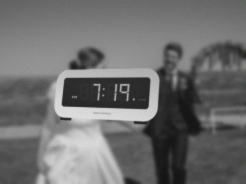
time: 7:19
